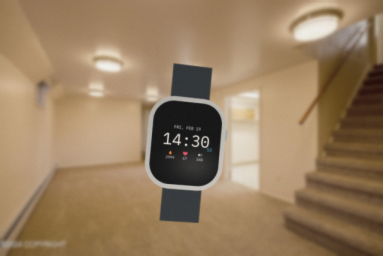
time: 14:30
